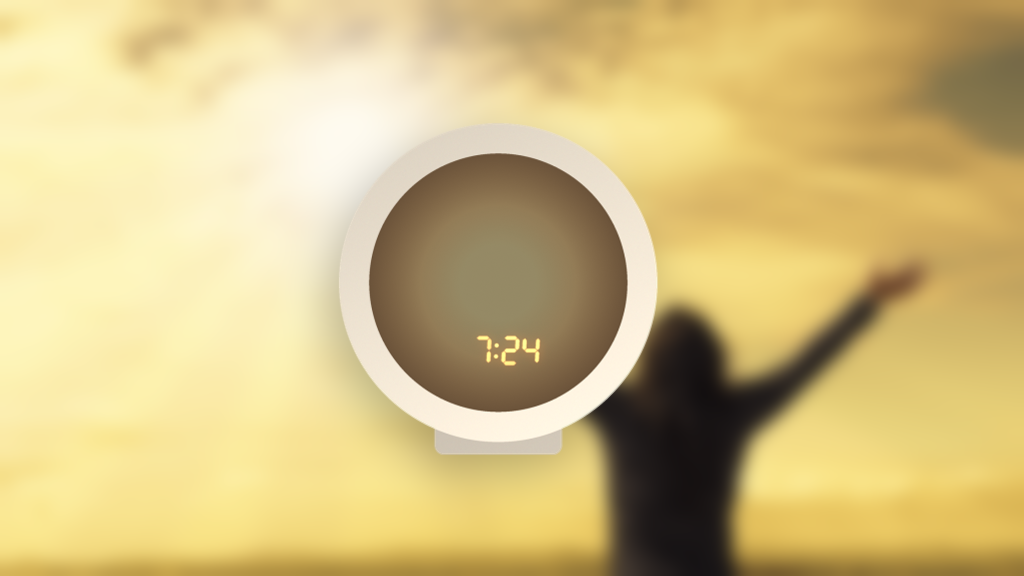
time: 7:24
